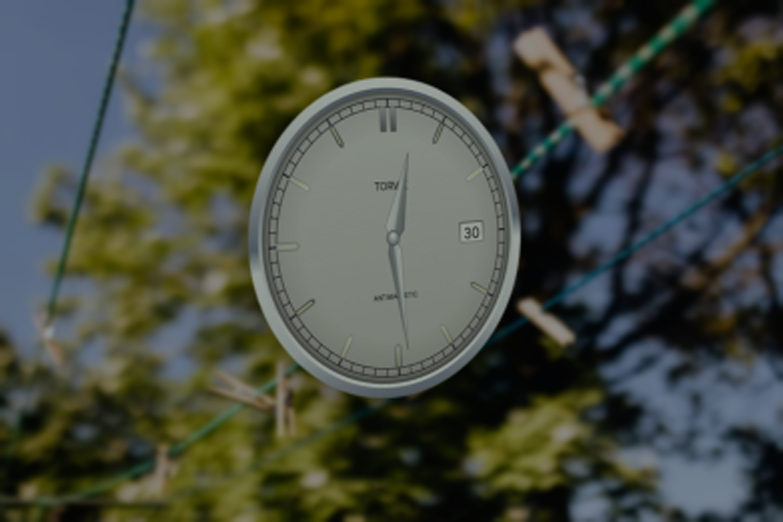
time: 12:29
